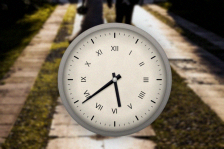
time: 5:39
